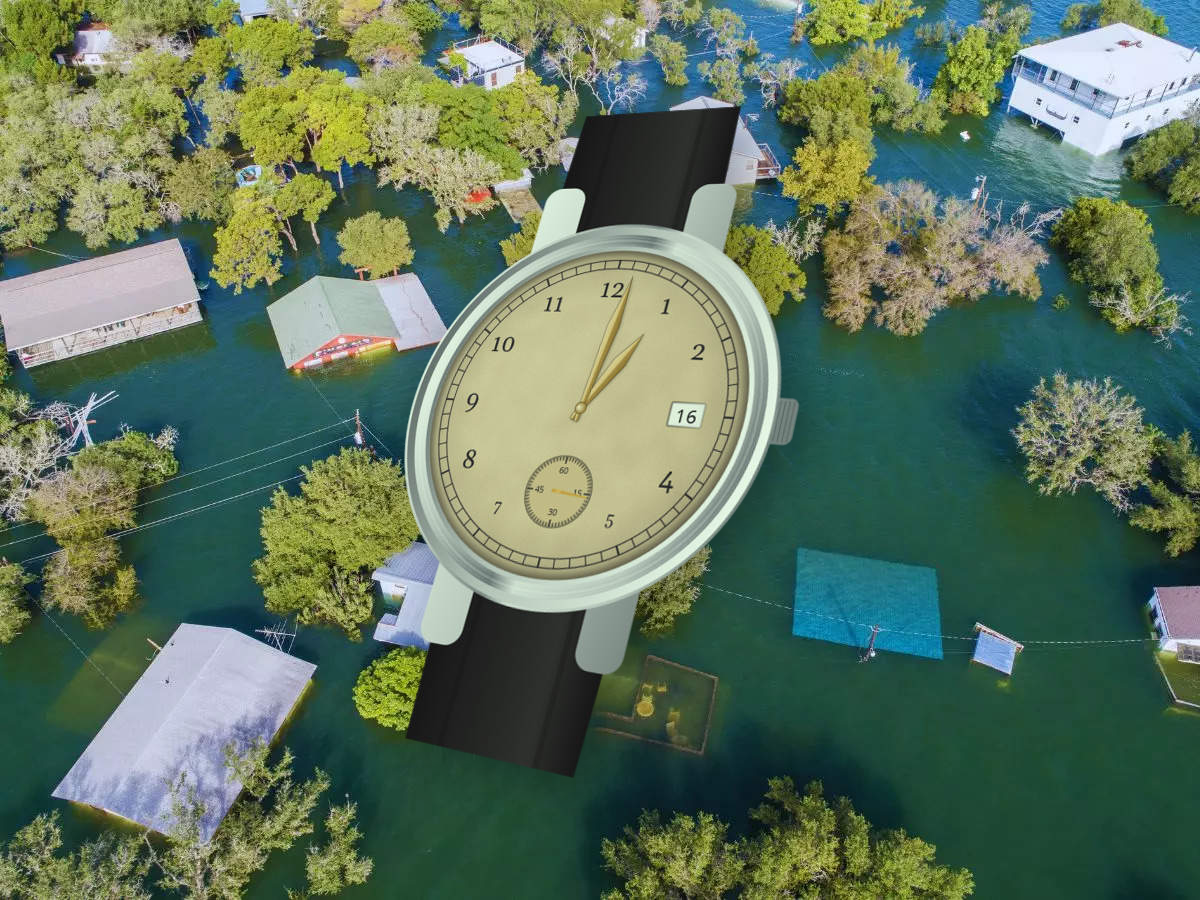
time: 1:01:16
